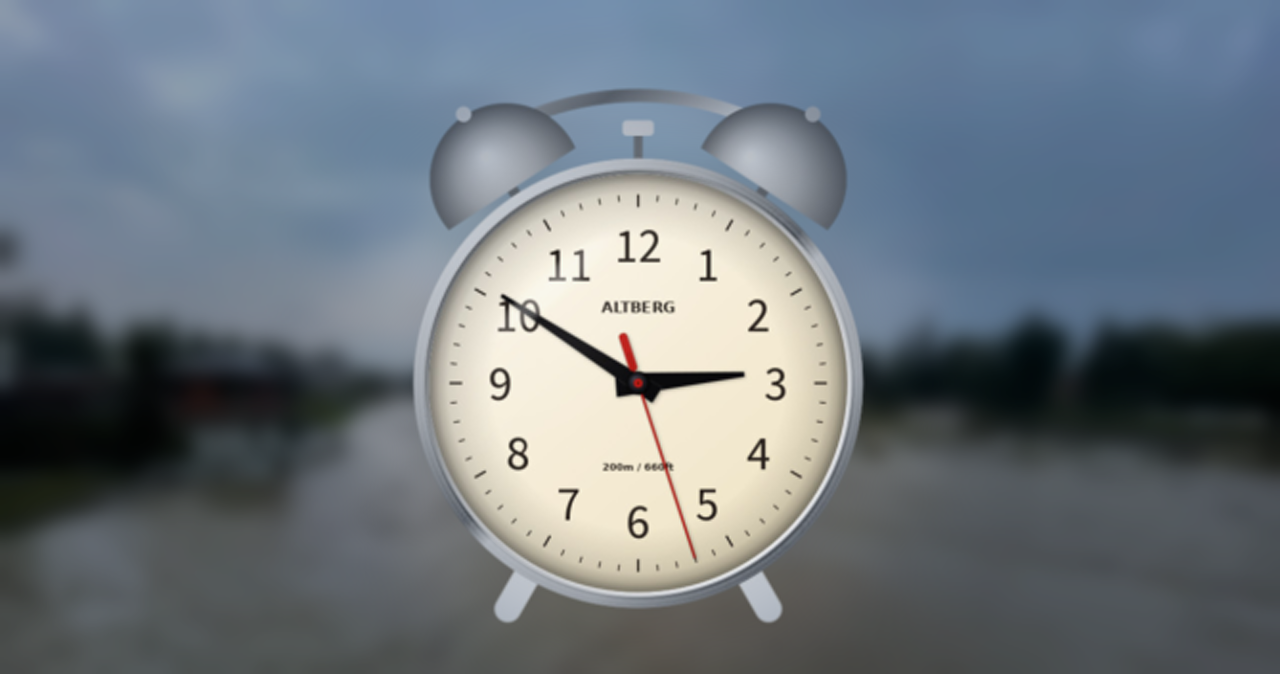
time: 2:50:27
